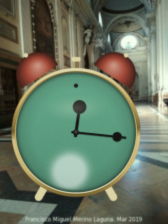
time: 12:16
